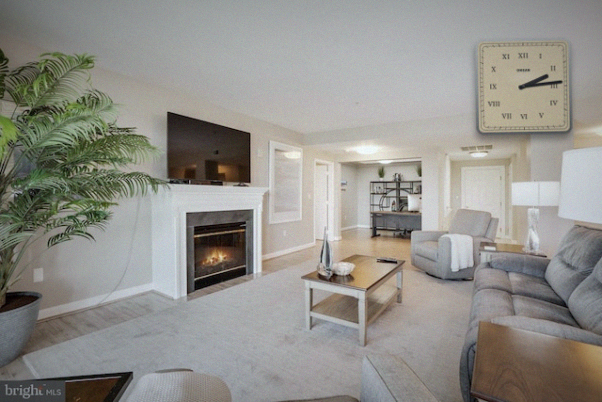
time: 2:14
